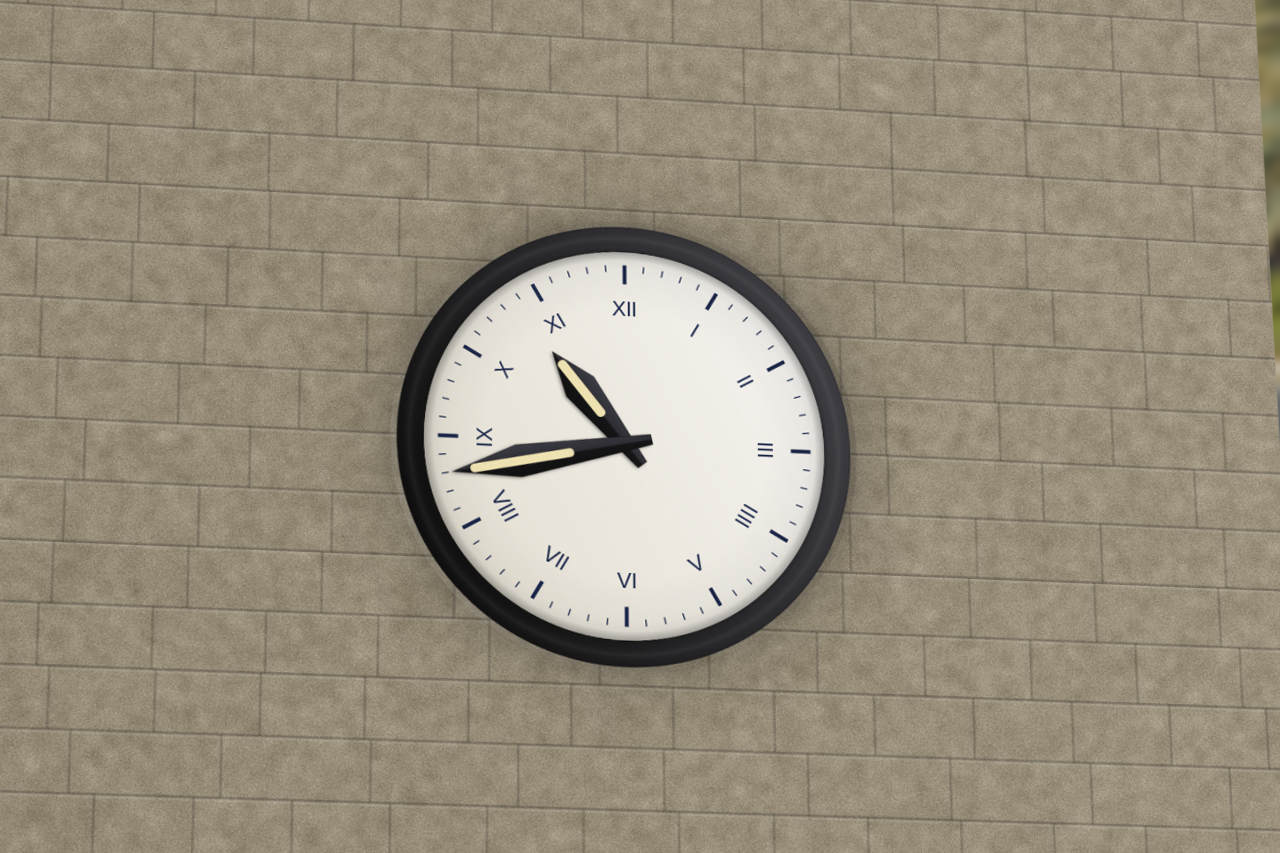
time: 10:43
